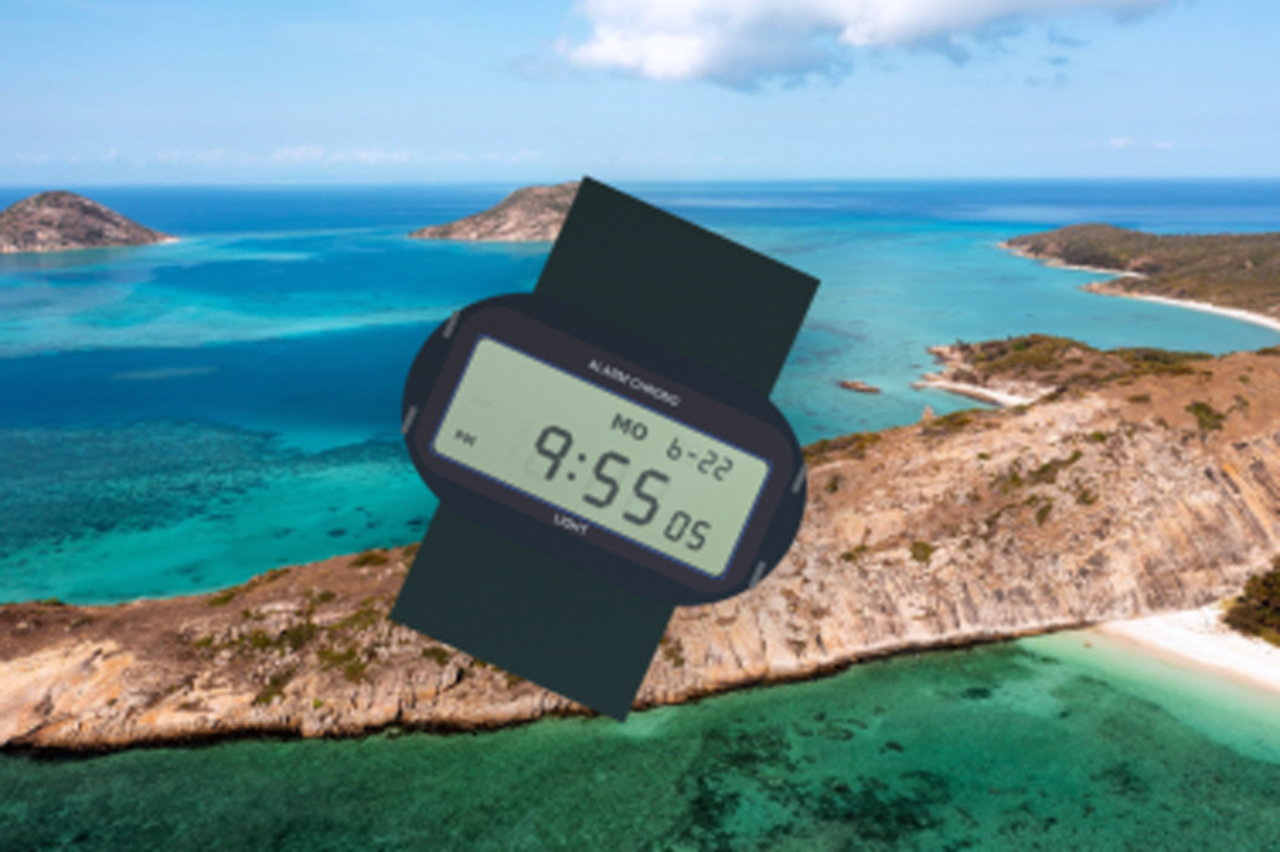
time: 9:55:05
